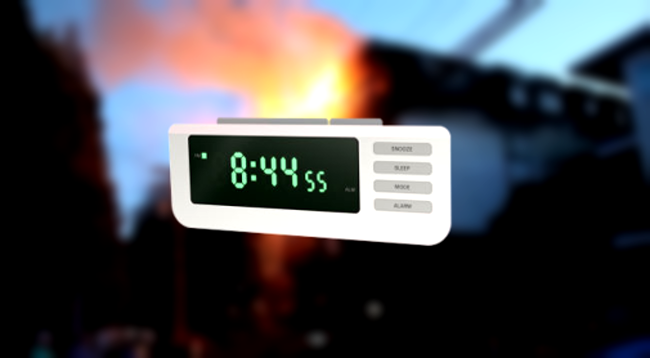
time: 8:44:55
